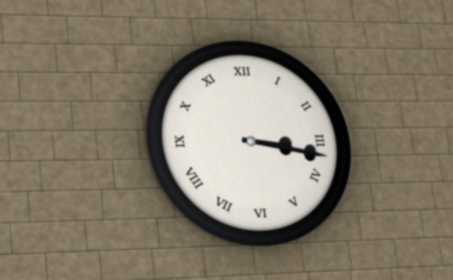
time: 3:17
